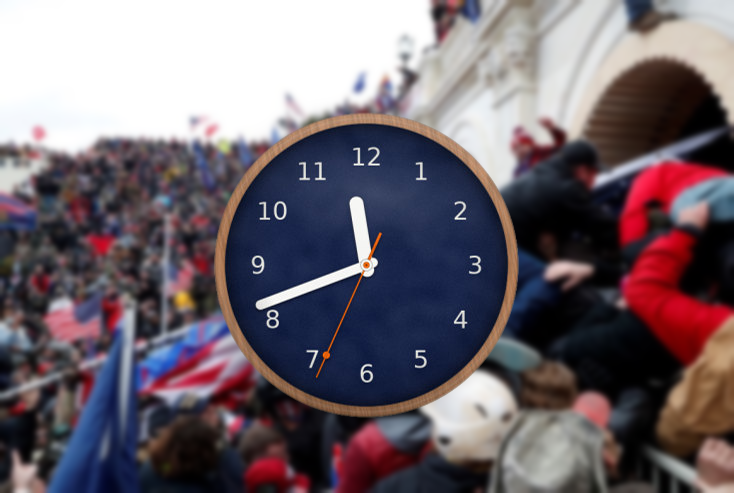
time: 11:41:34
